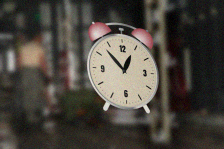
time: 12:53
